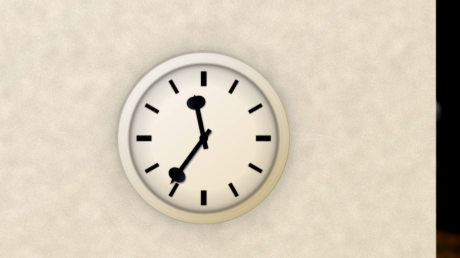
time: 11:36
